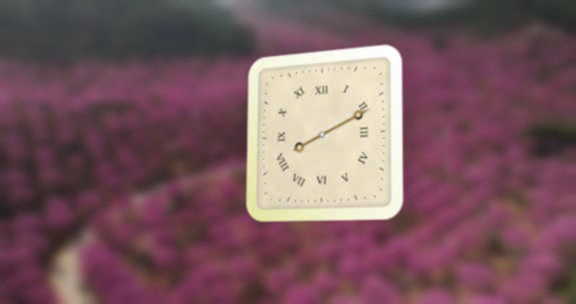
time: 8:11
